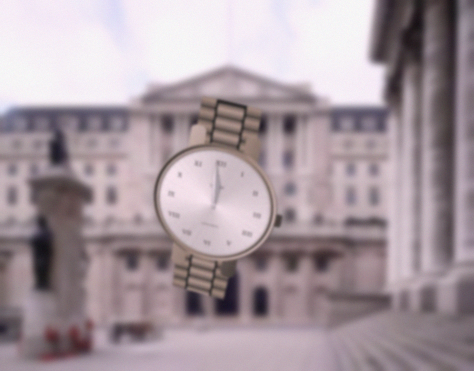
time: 11:59
